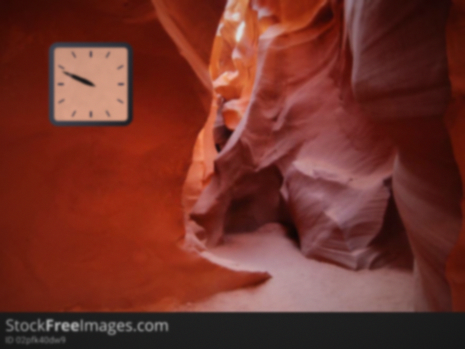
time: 9:49
